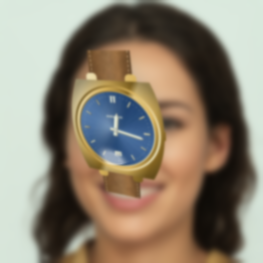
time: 12:17
